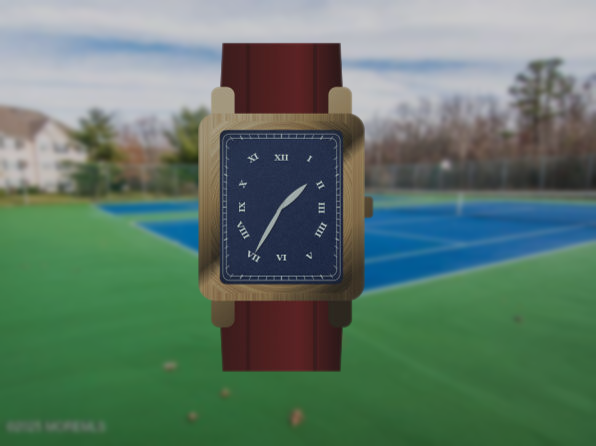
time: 1:35
